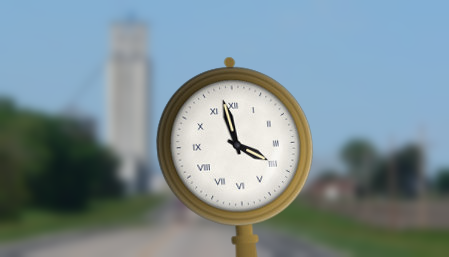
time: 3:58
